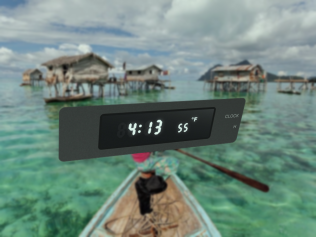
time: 4:13
